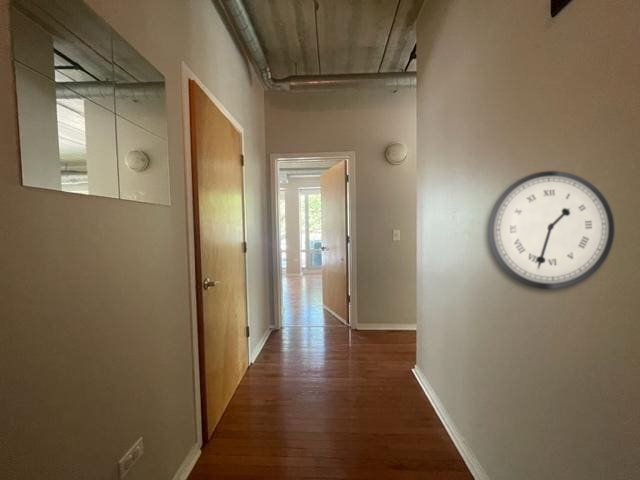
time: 1:33
